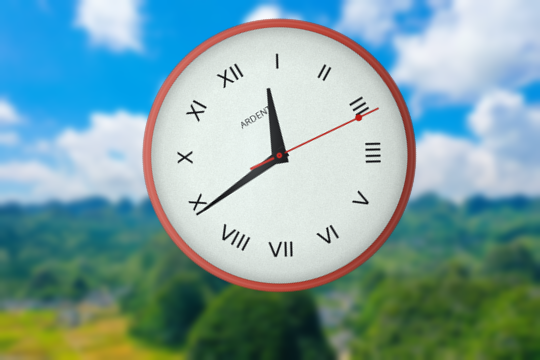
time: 12:44:16
